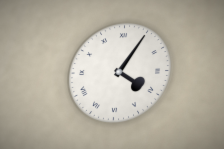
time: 4:05
